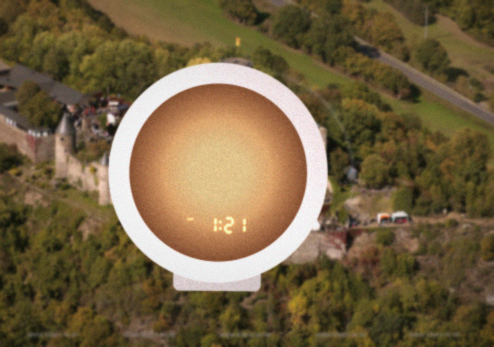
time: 1:21
